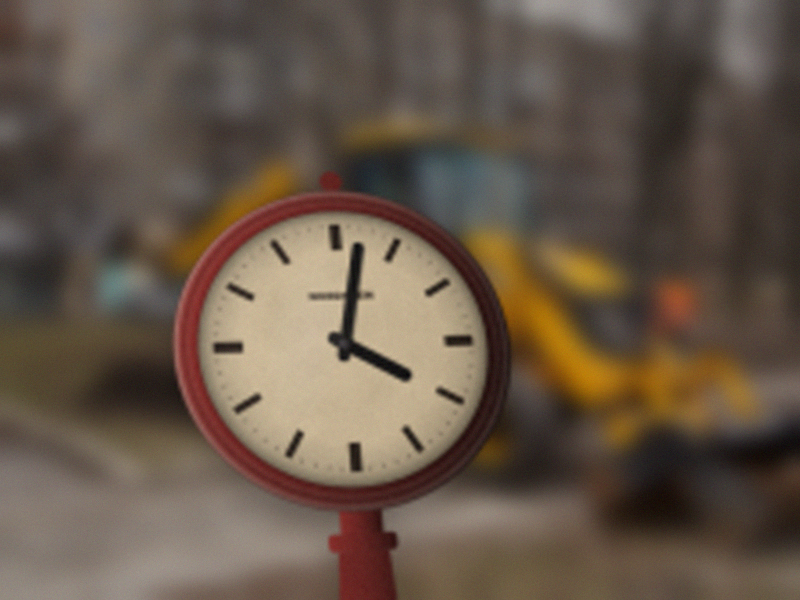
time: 4:02
